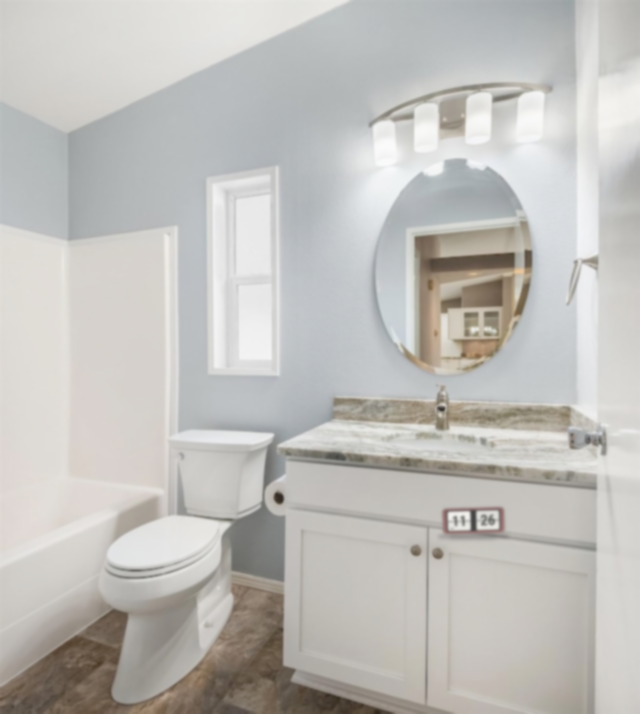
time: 11:26
